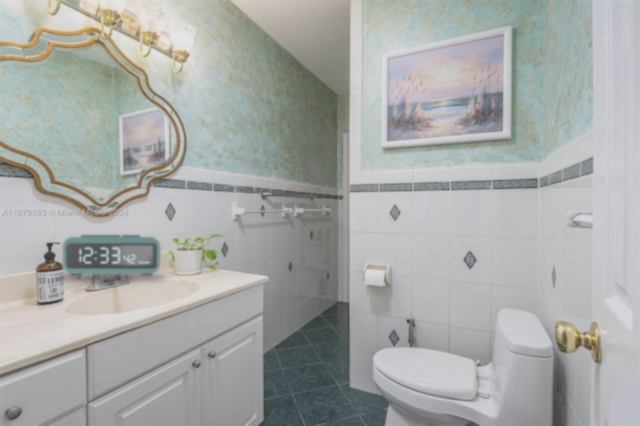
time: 12:33
